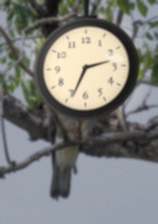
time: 2:34
